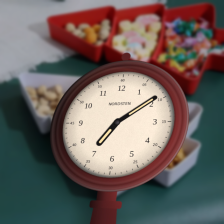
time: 7:09
